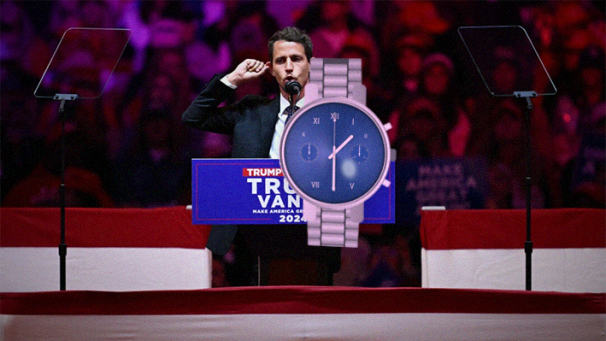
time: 1:30
